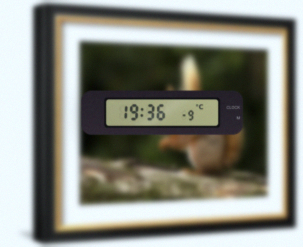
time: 19:36
